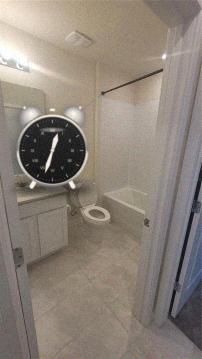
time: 12:33
